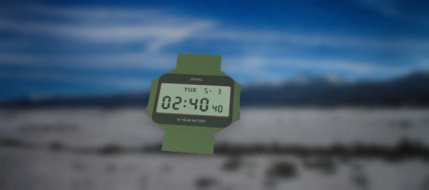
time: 2:40:40
